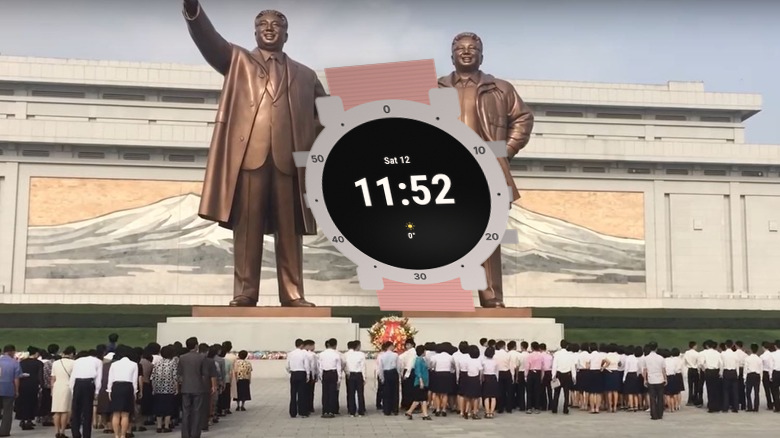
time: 11:52
